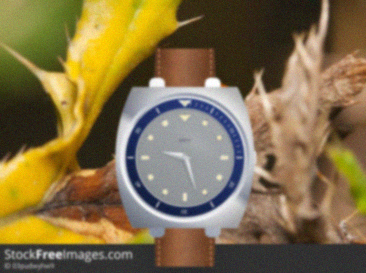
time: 9:27
